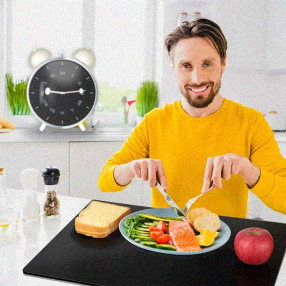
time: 9:14
